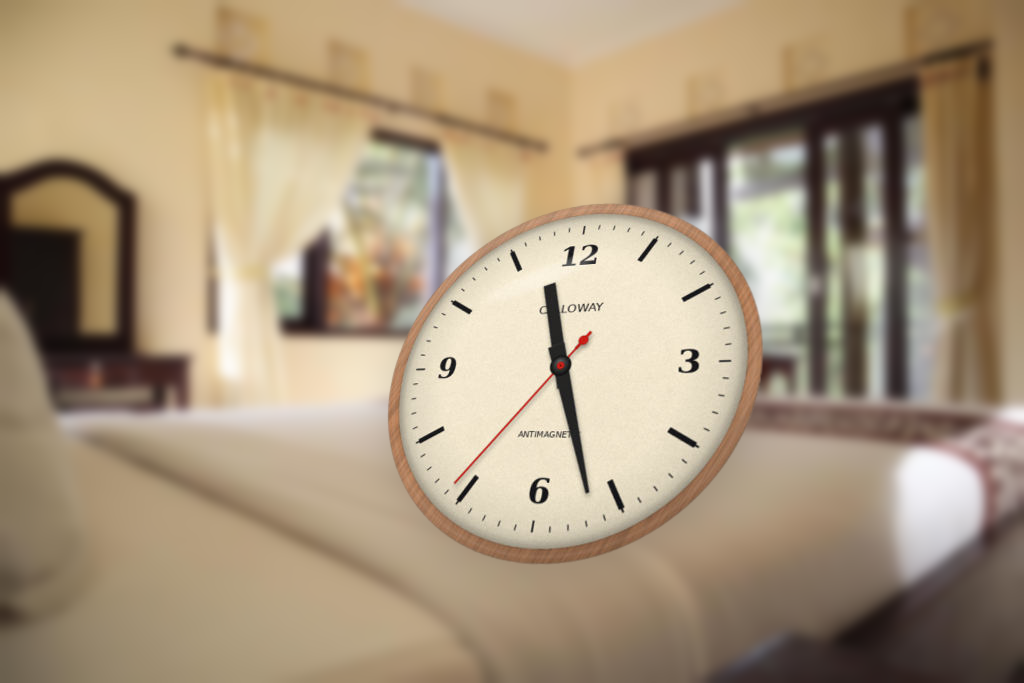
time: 11:26:36
